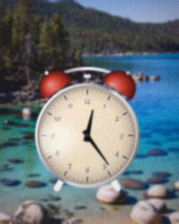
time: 12:24
